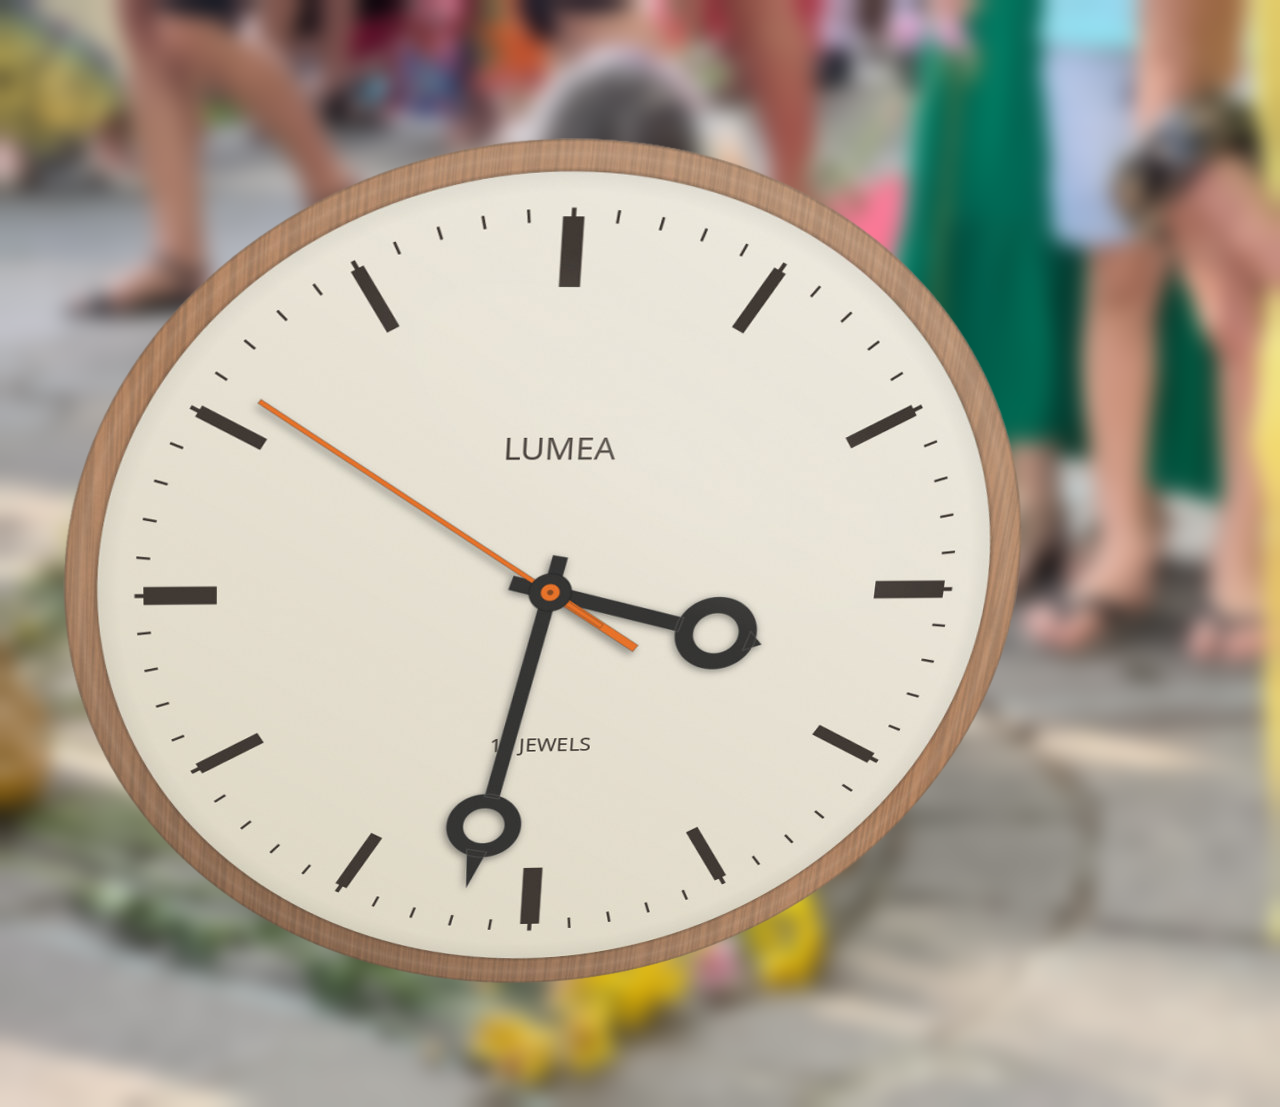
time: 3:31:51
